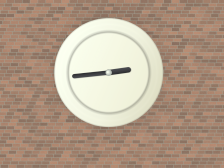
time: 2:44
